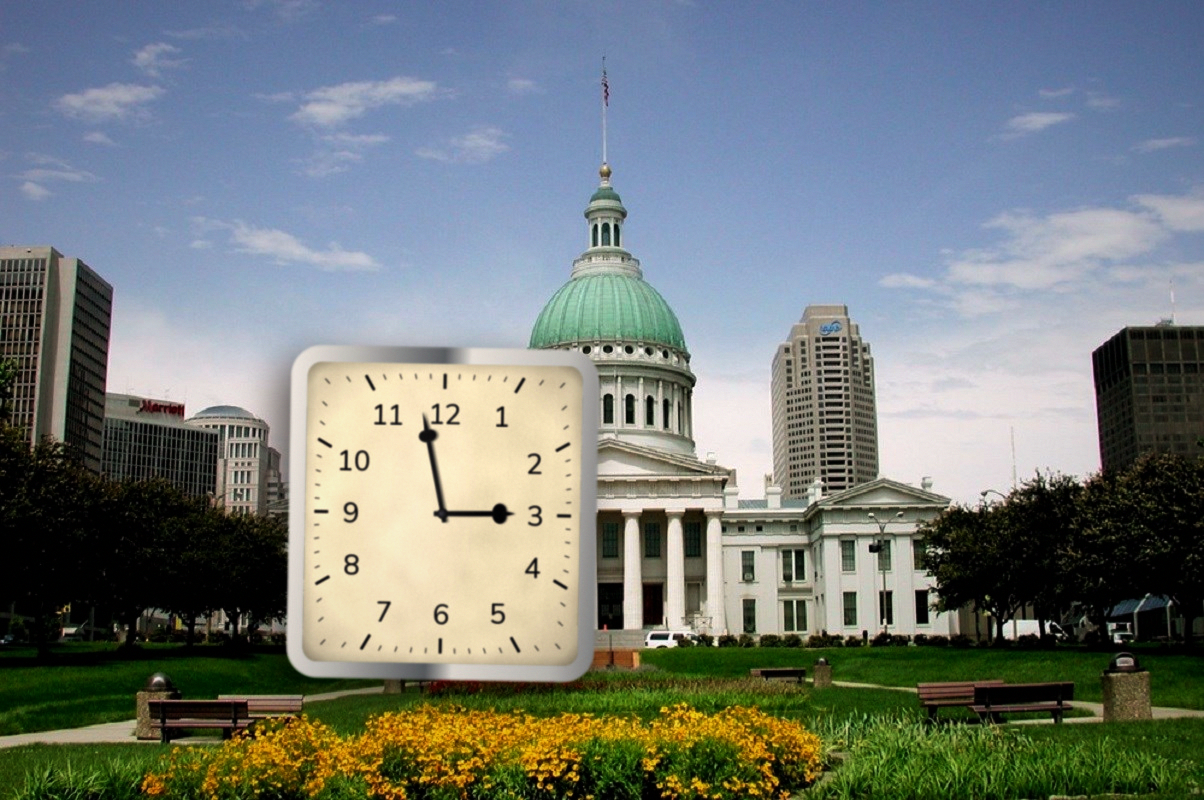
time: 2:58
